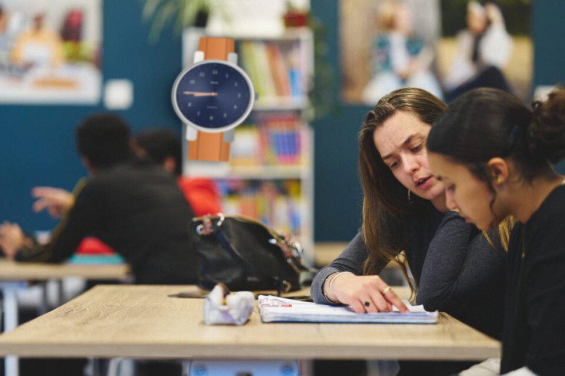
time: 8:45
